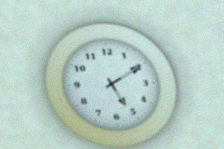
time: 5:10
